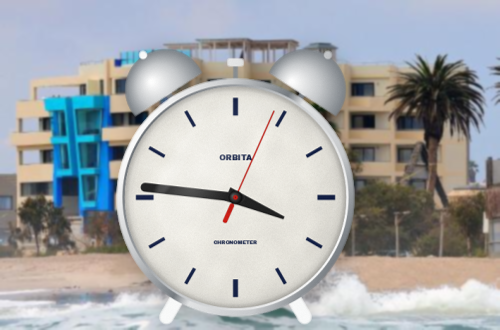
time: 3:46:04
